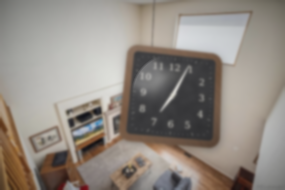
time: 7:04
